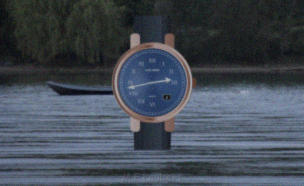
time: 2:43
